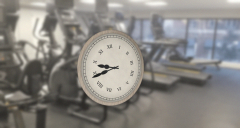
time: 9:44
